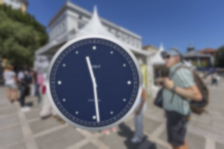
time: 11:29
